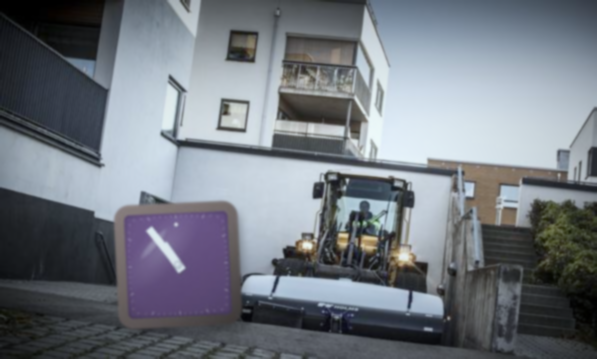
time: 10:54
